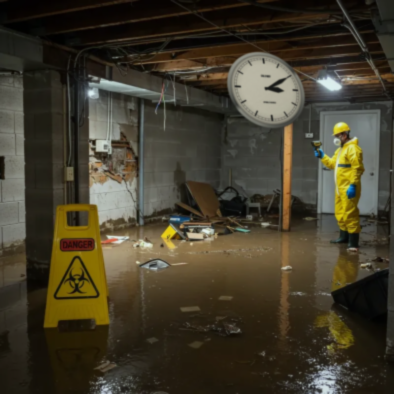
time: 3:10
